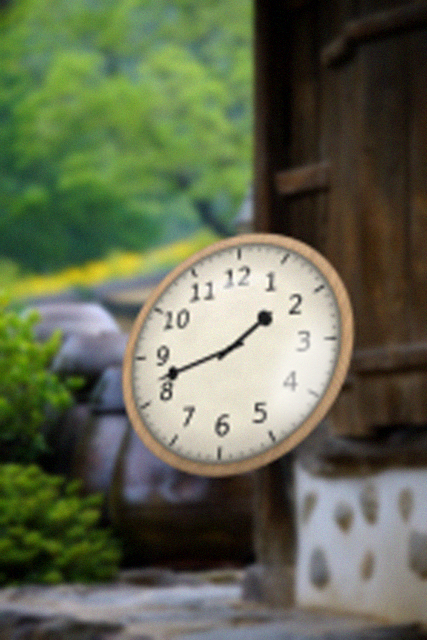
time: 1:42
